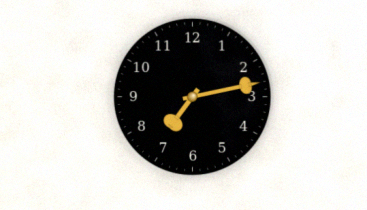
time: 7:13
